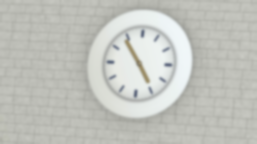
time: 4:54
